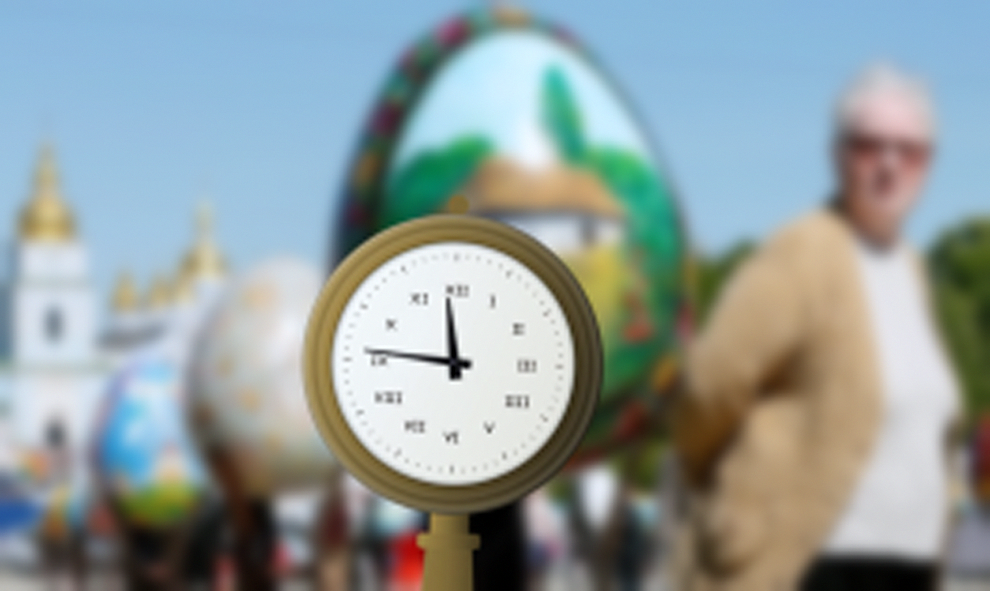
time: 11:46
